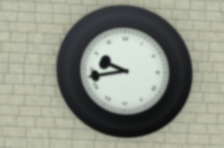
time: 9:43
